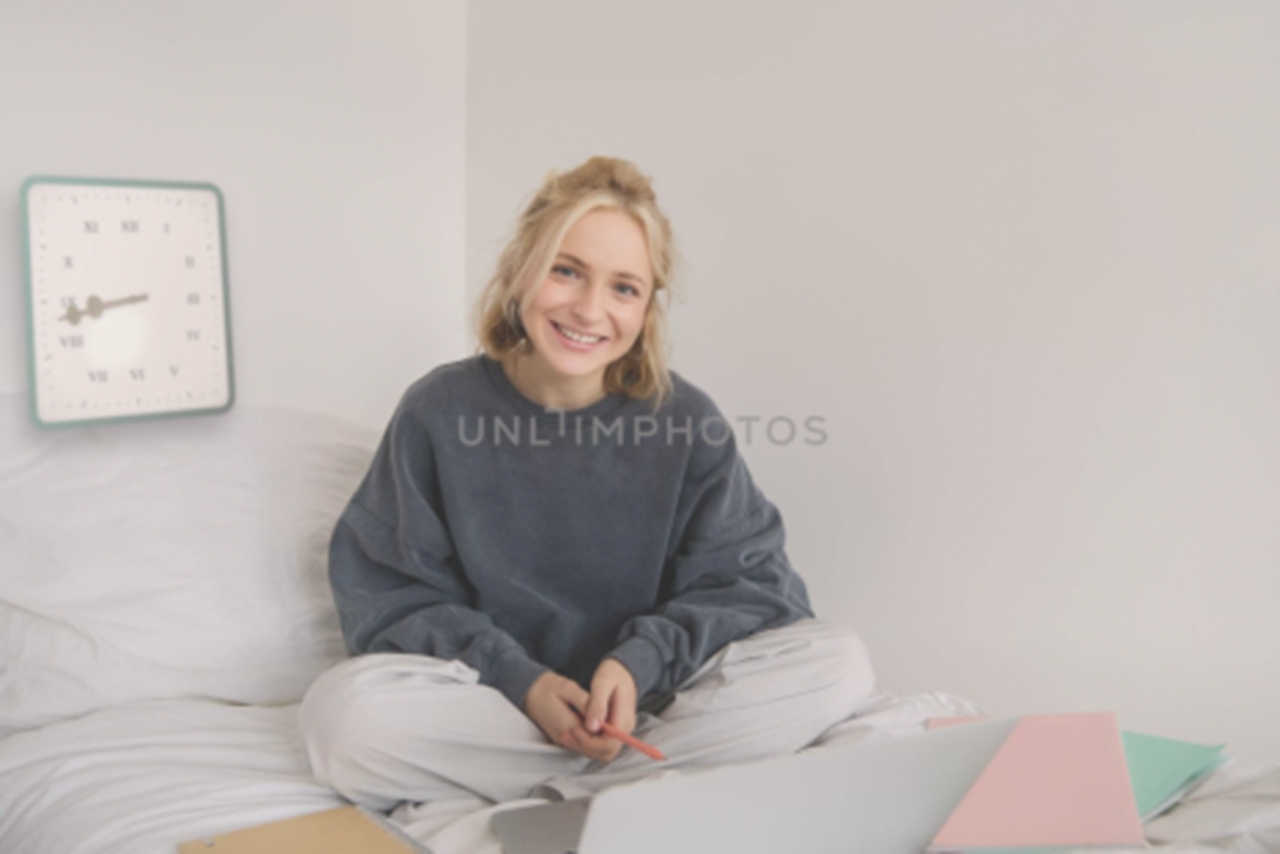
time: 8:43
